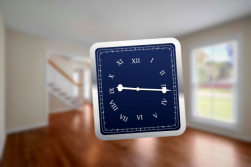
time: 9:16
